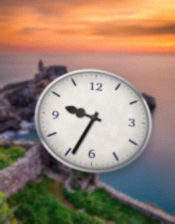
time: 9:34
